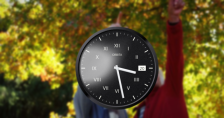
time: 3:28
